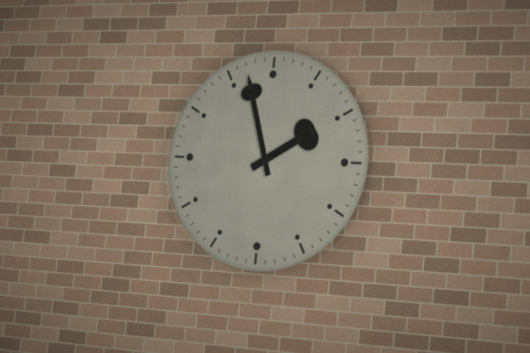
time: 1:57
